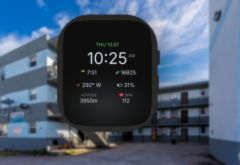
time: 10:25
